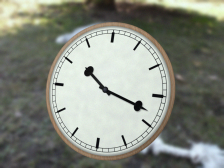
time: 10:18
